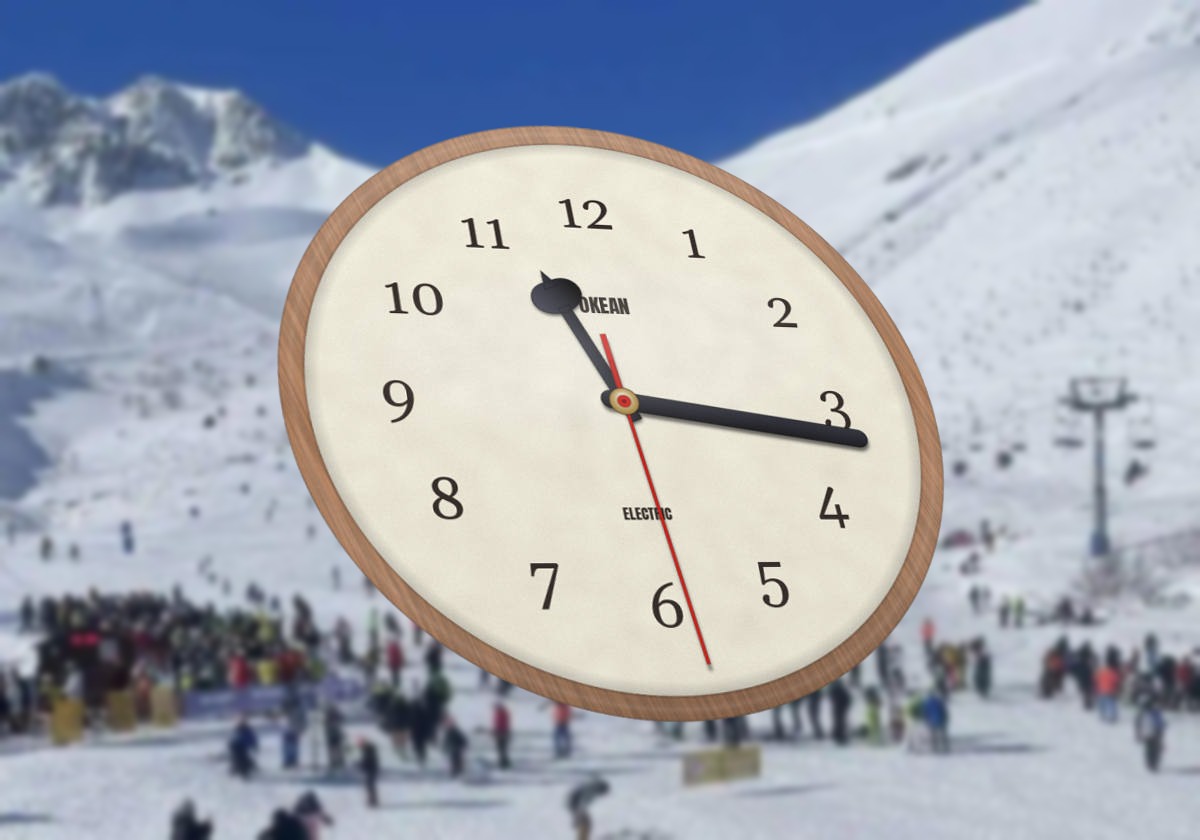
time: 11:16:29
